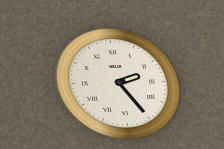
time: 2:25
